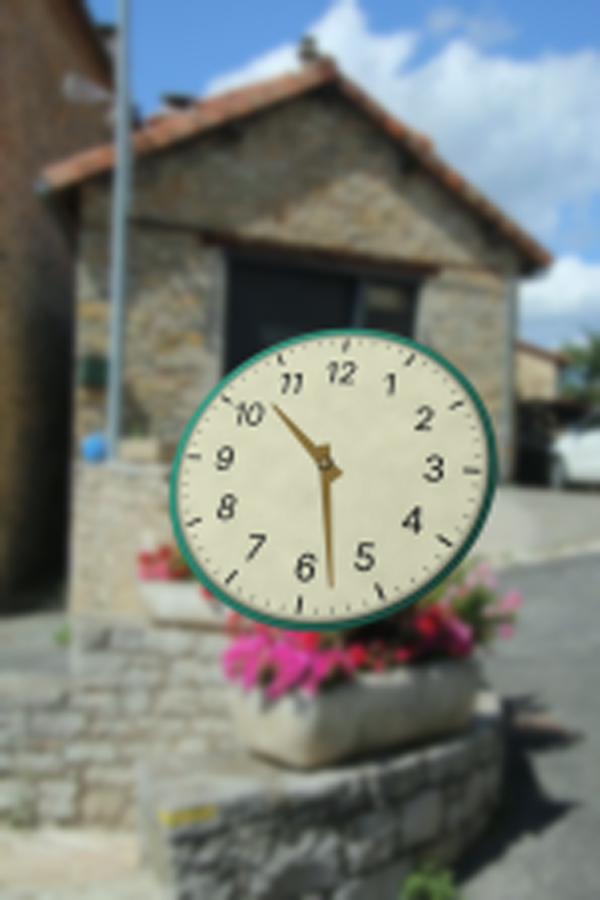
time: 10:28
